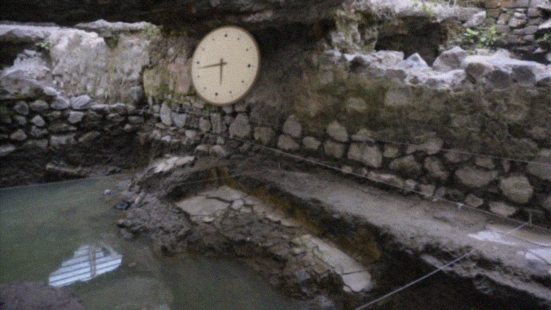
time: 5:43
